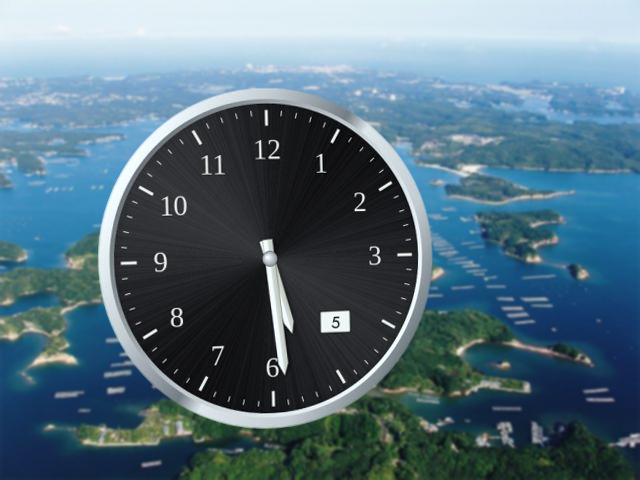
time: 5:29
